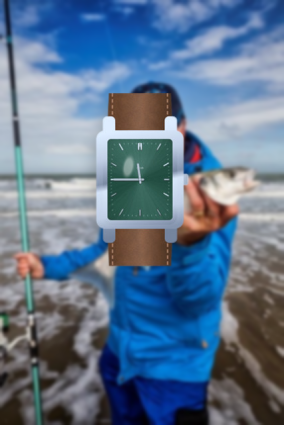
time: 11:45
